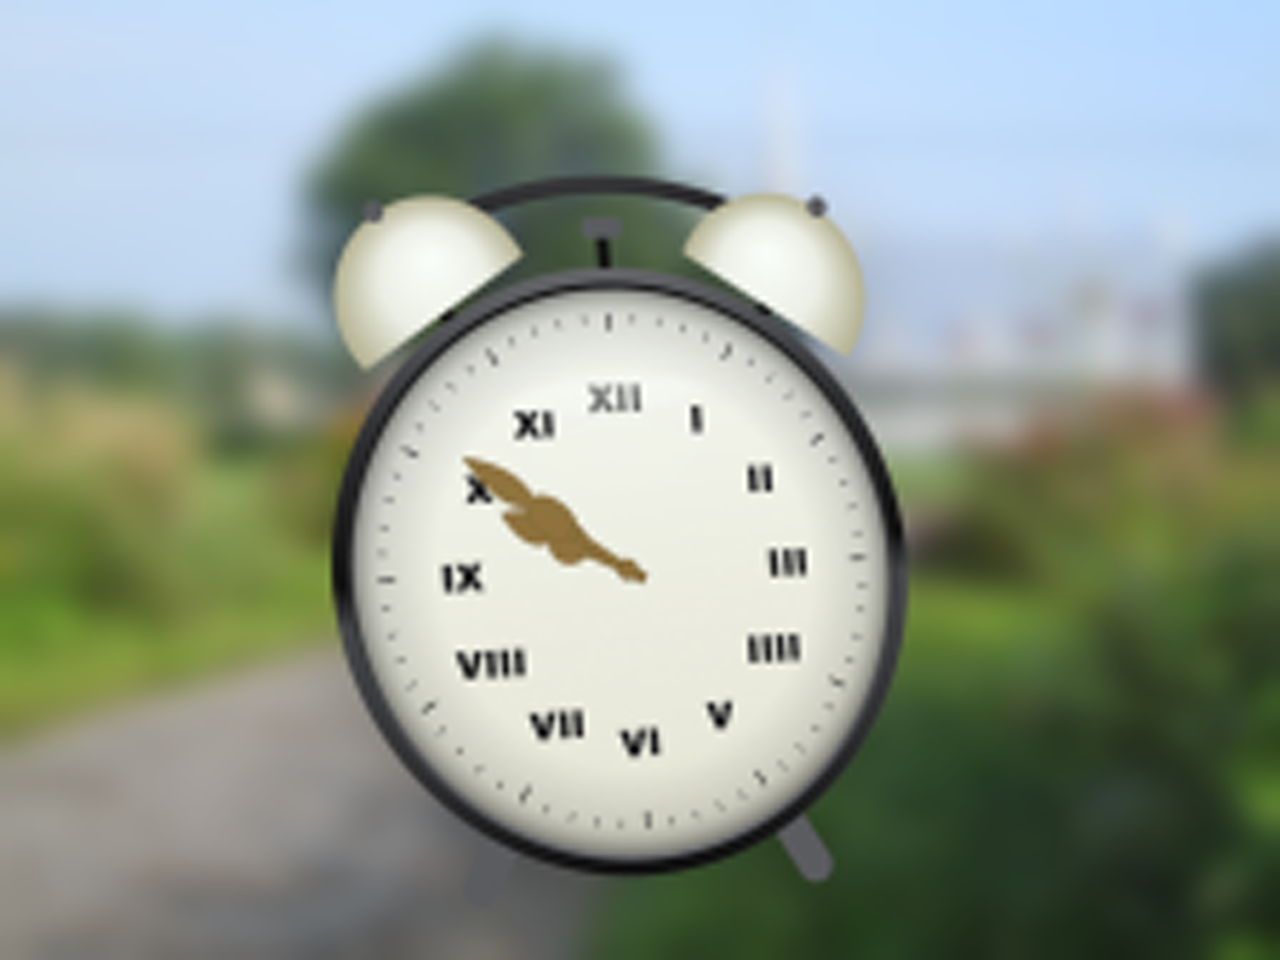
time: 9:51
